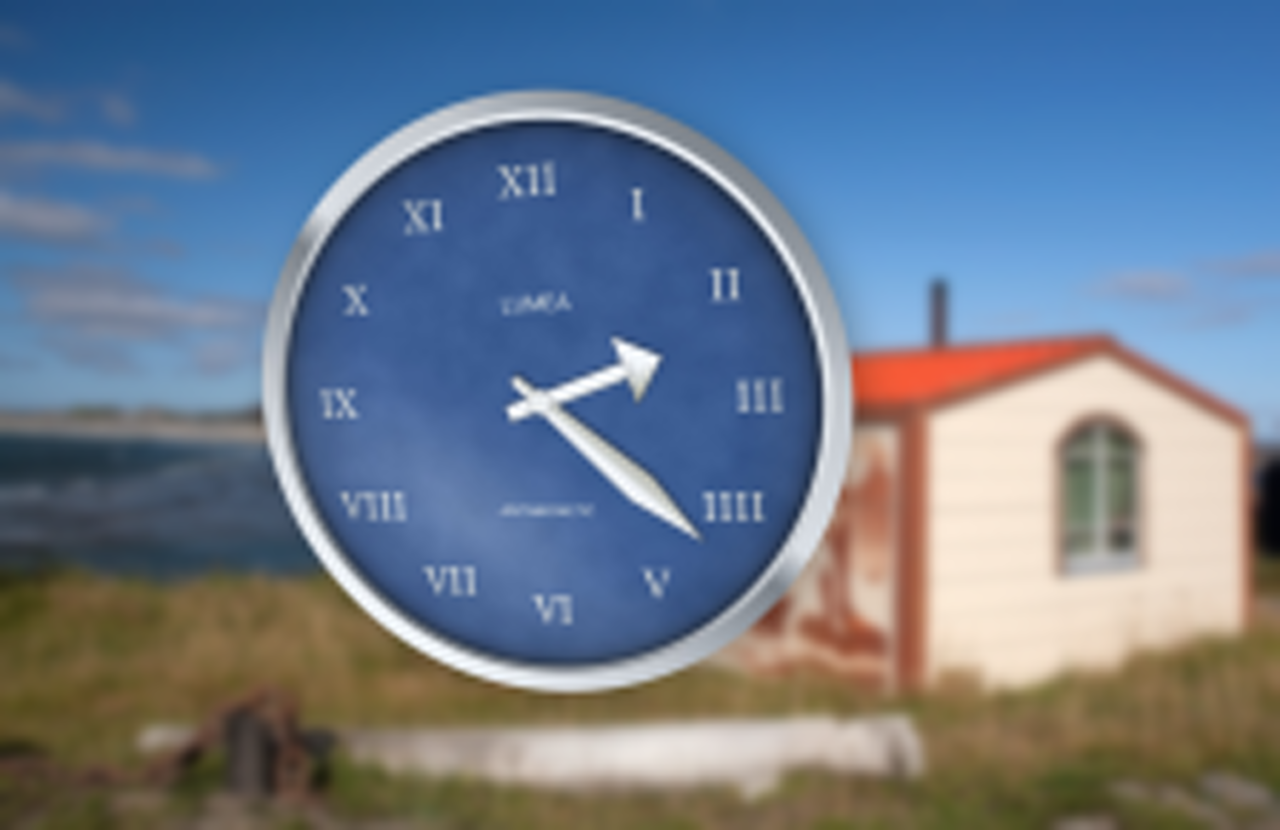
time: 2:22
